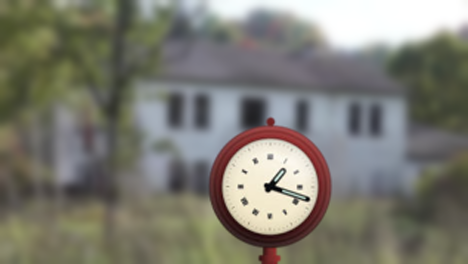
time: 1:18
